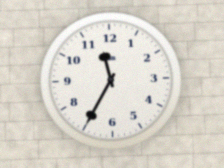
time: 11:35
